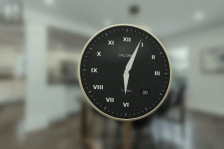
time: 6:04
